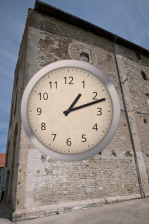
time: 1:12
